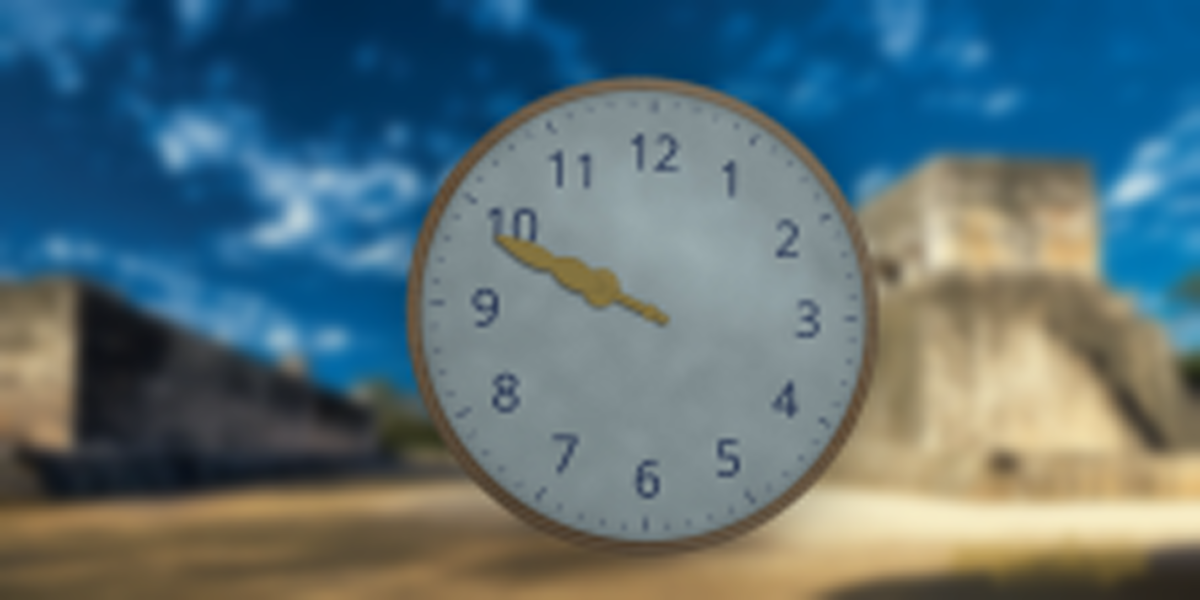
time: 9:49
